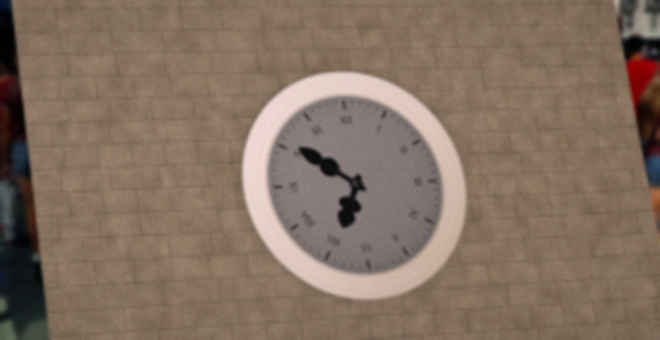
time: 6:51
